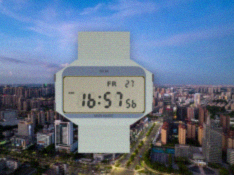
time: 16:57:56
